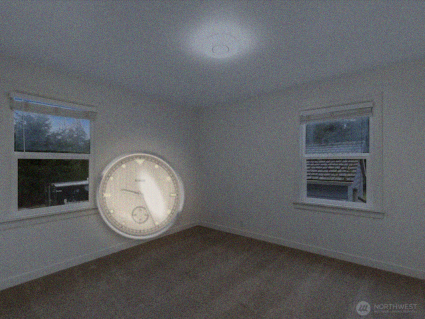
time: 9:26
